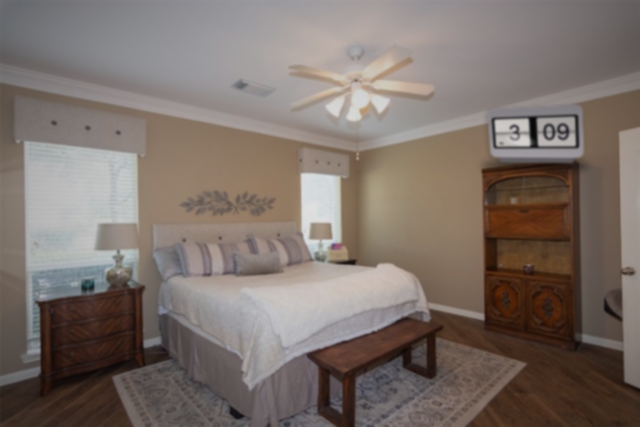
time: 3:09
